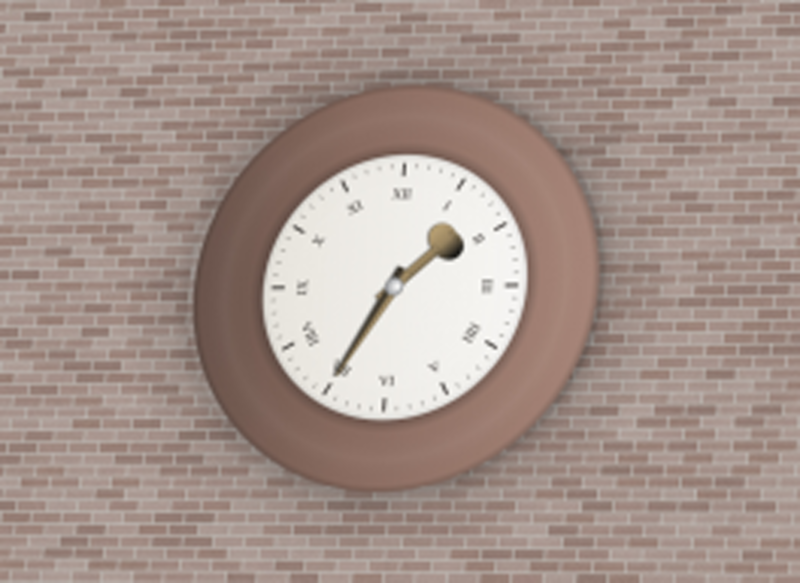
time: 1:35
